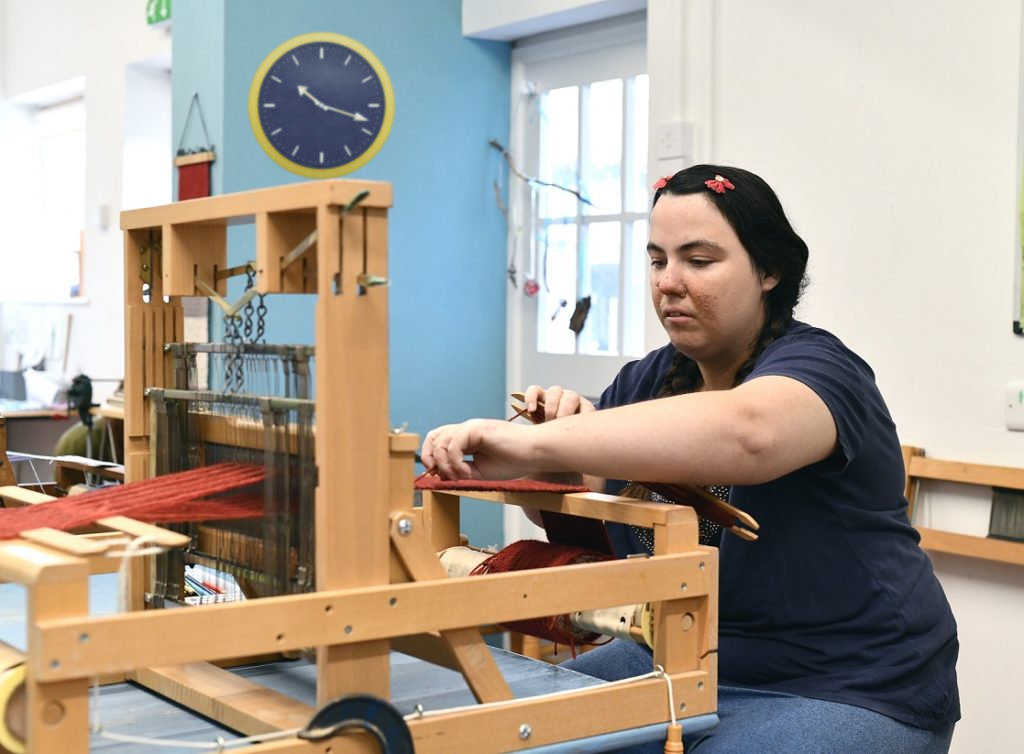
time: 10:18
